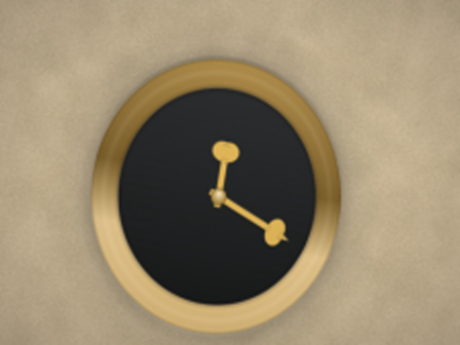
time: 12:20
